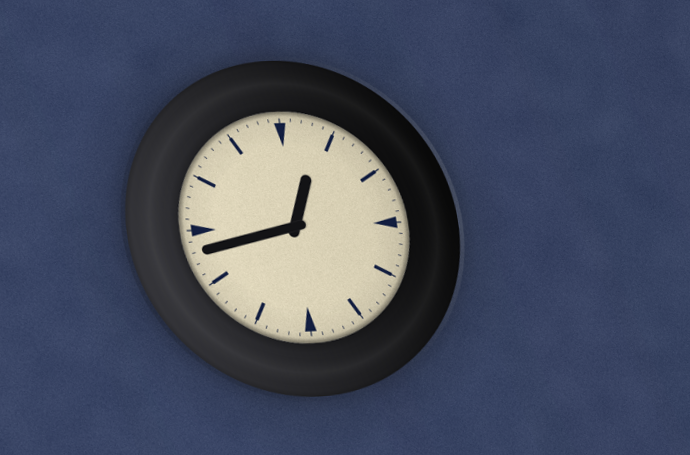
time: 12:43
